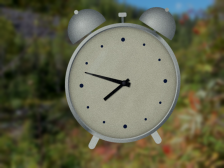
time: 7:48
